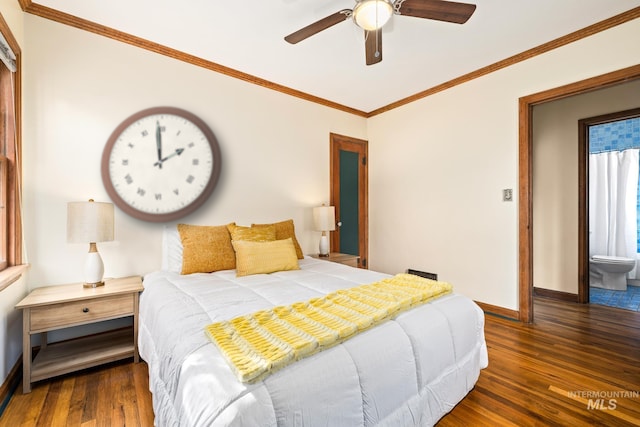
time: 1:59
